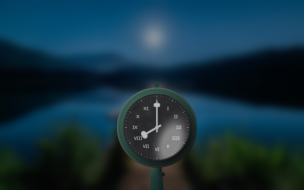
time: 8:00
